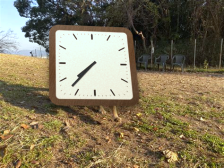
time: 7:37
